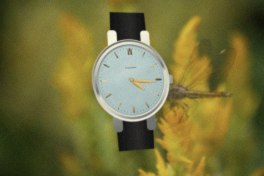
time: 4:16
